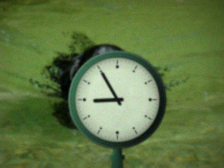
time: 8:55
